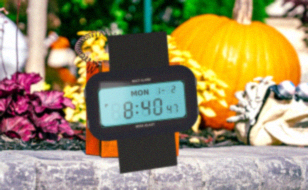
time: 8:40
